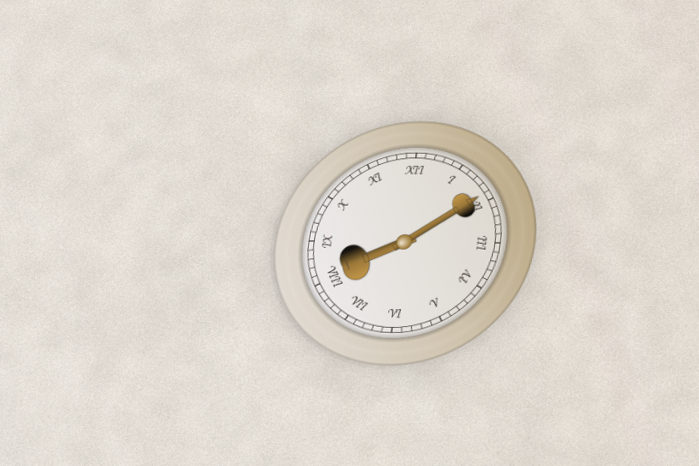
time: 8:09
